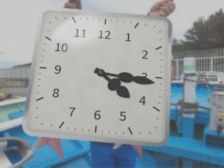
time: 4:16
